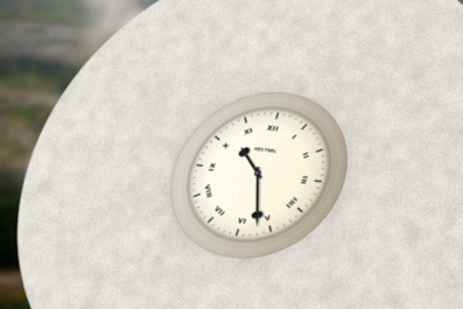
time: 10:27
